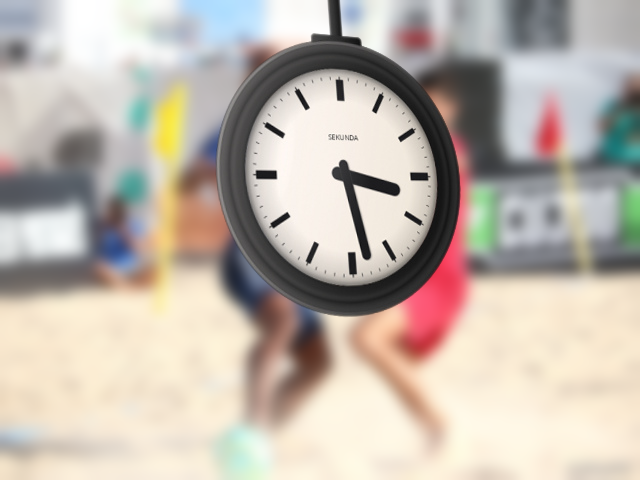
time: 3:28
